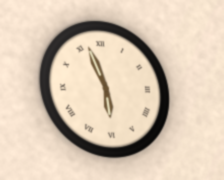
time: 5:57
